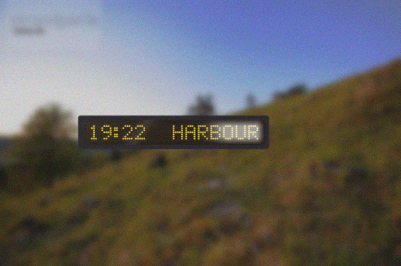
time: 19:22
